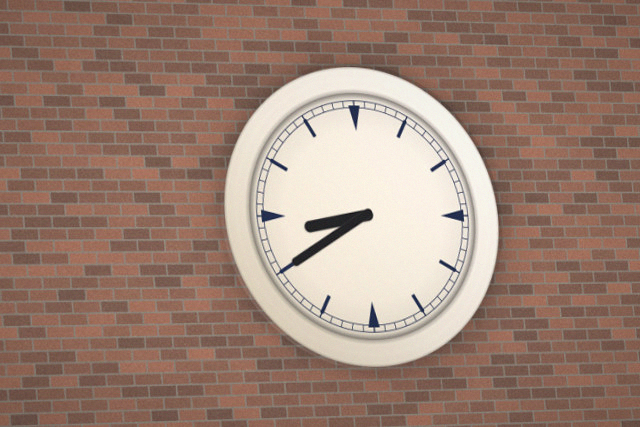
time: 8:40
